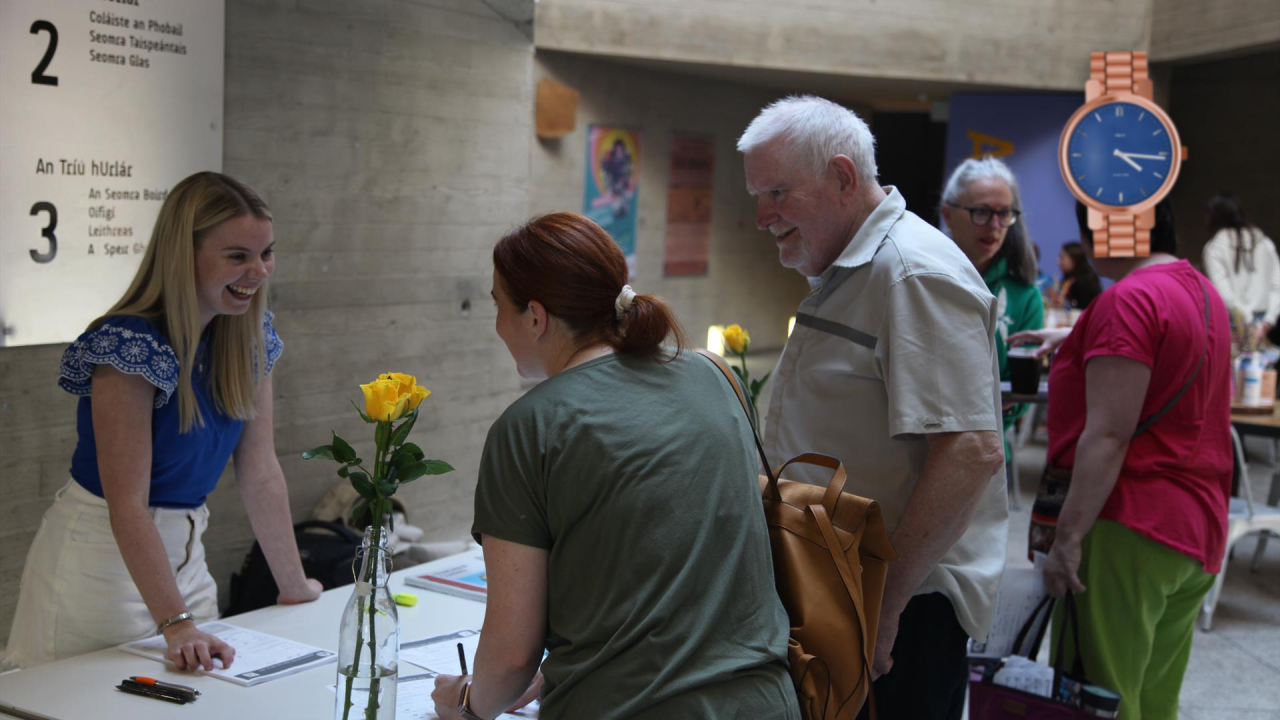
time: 4:16
